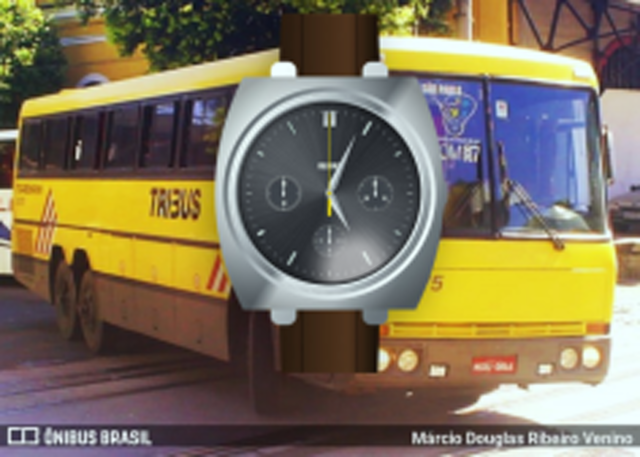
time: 5:04
